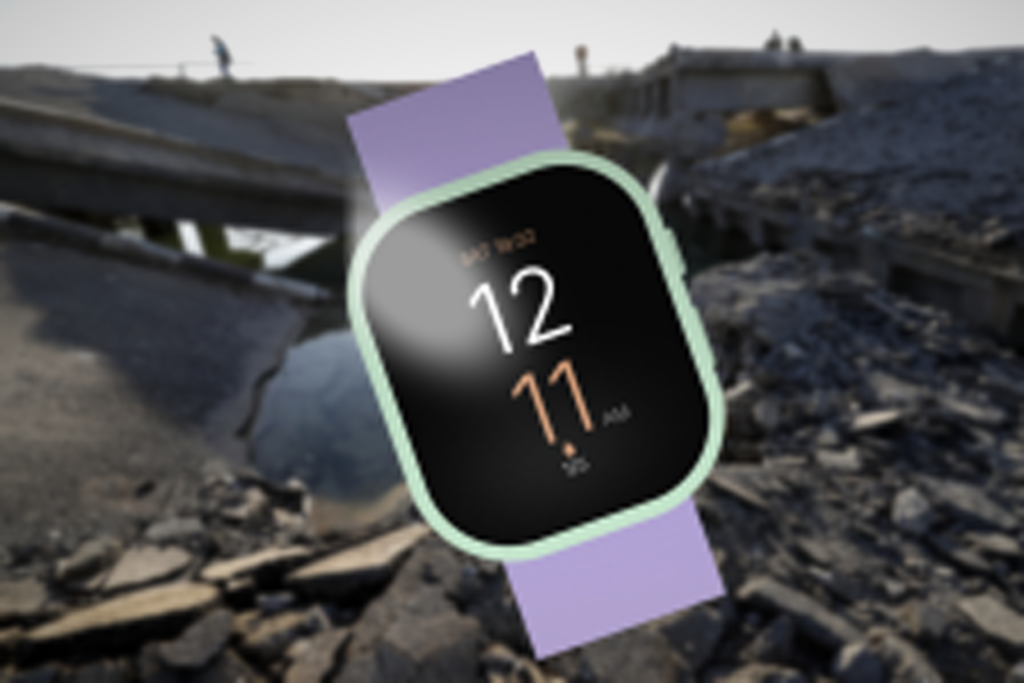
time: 12:11
